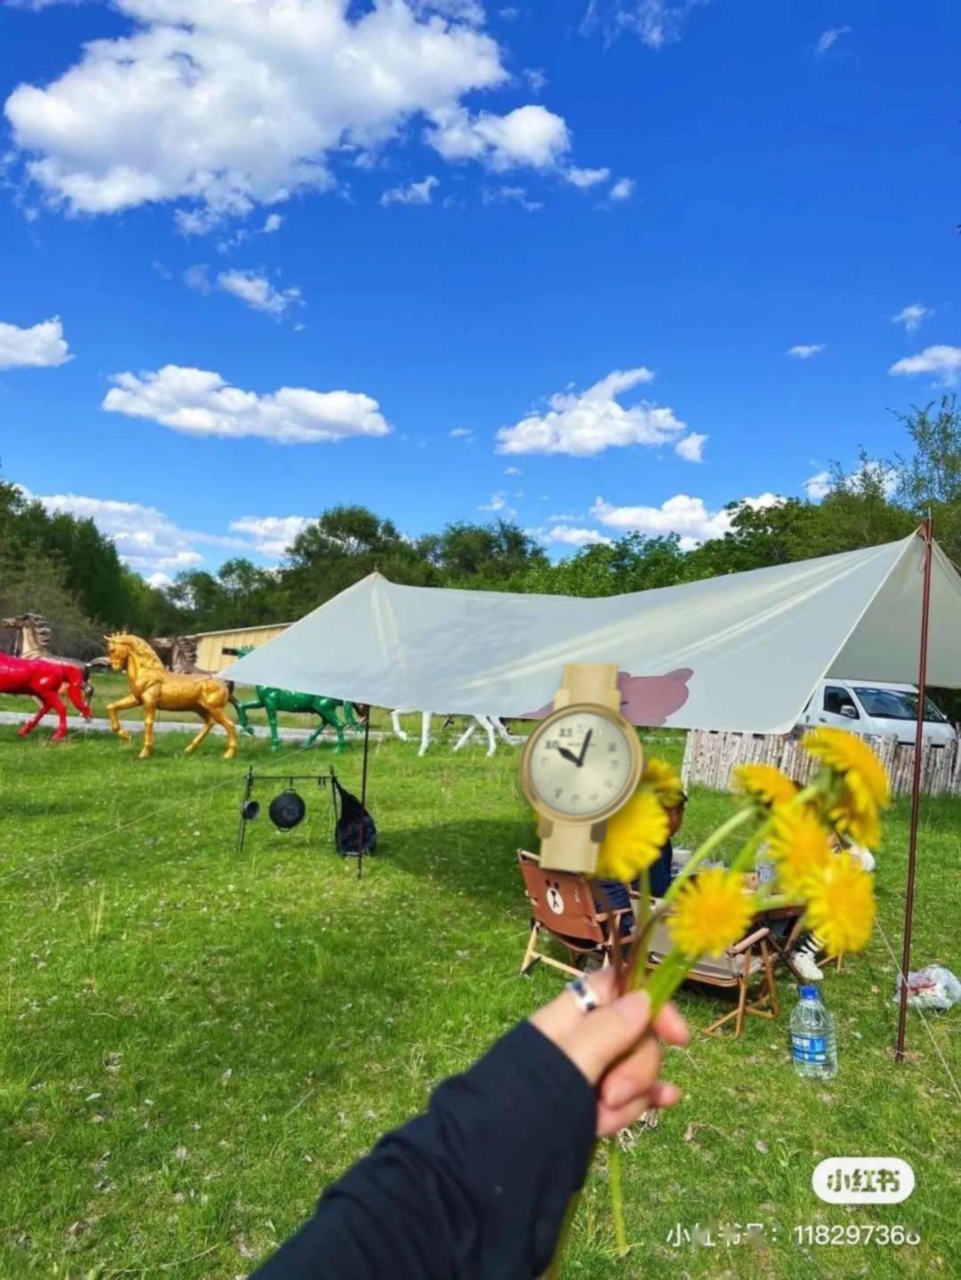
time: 10:02
